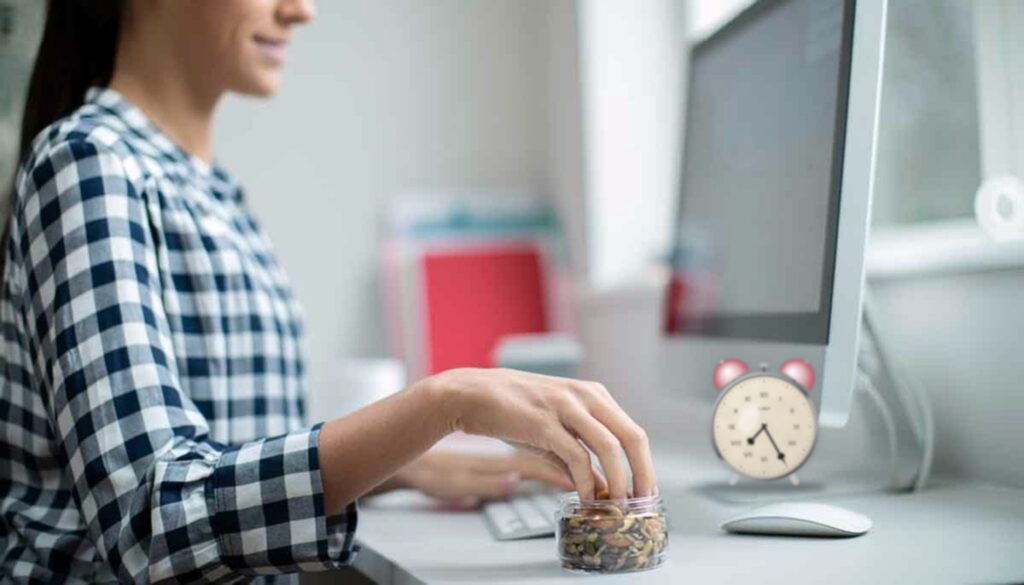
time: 7:25
